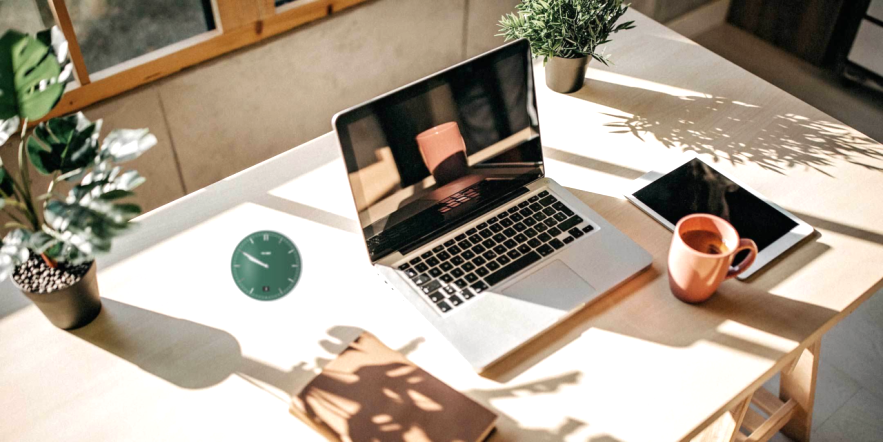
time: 9:50
